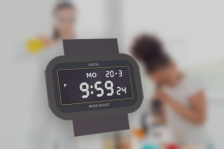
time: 9:59:24
